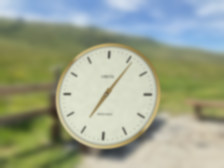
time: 7:06
